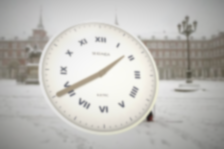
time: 1:40
